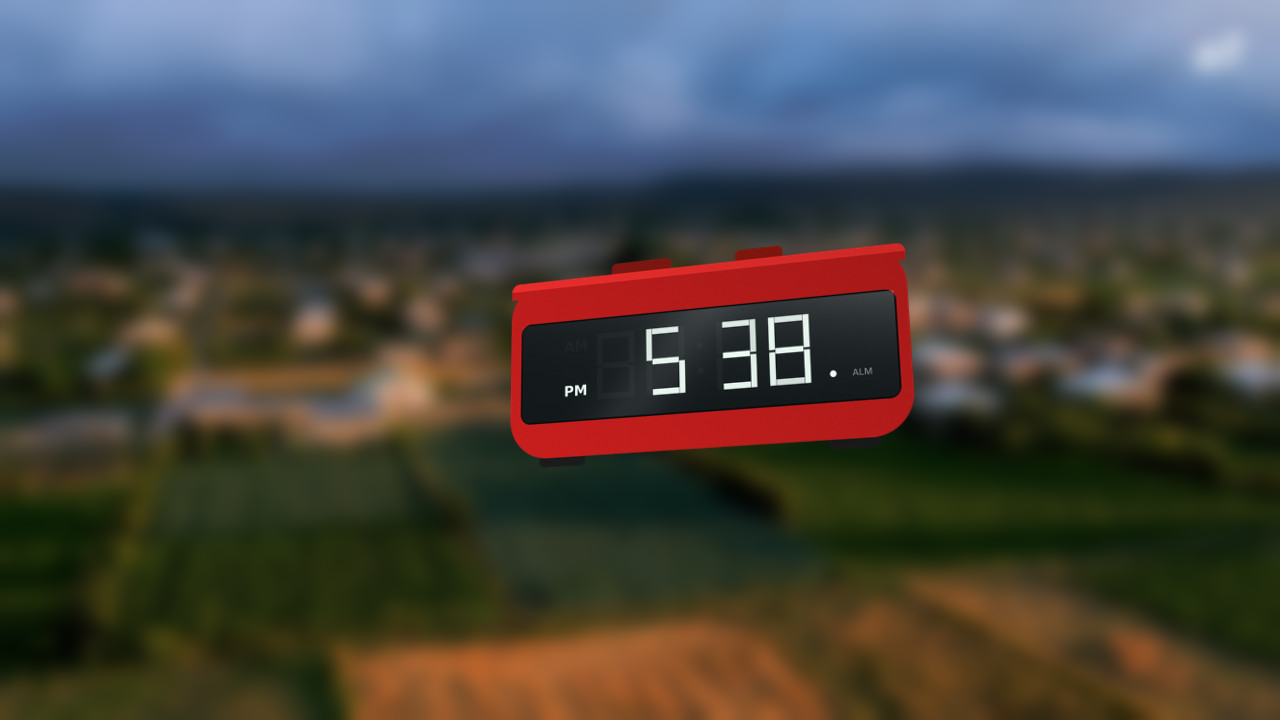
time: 5:38
